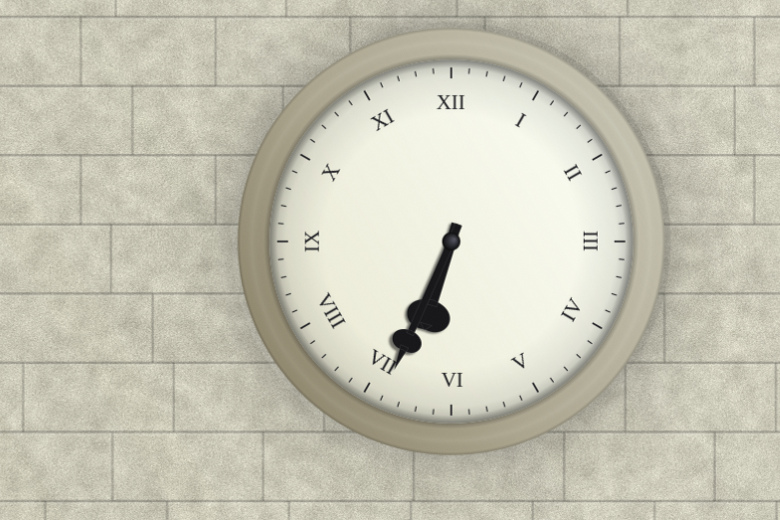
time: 6:34
